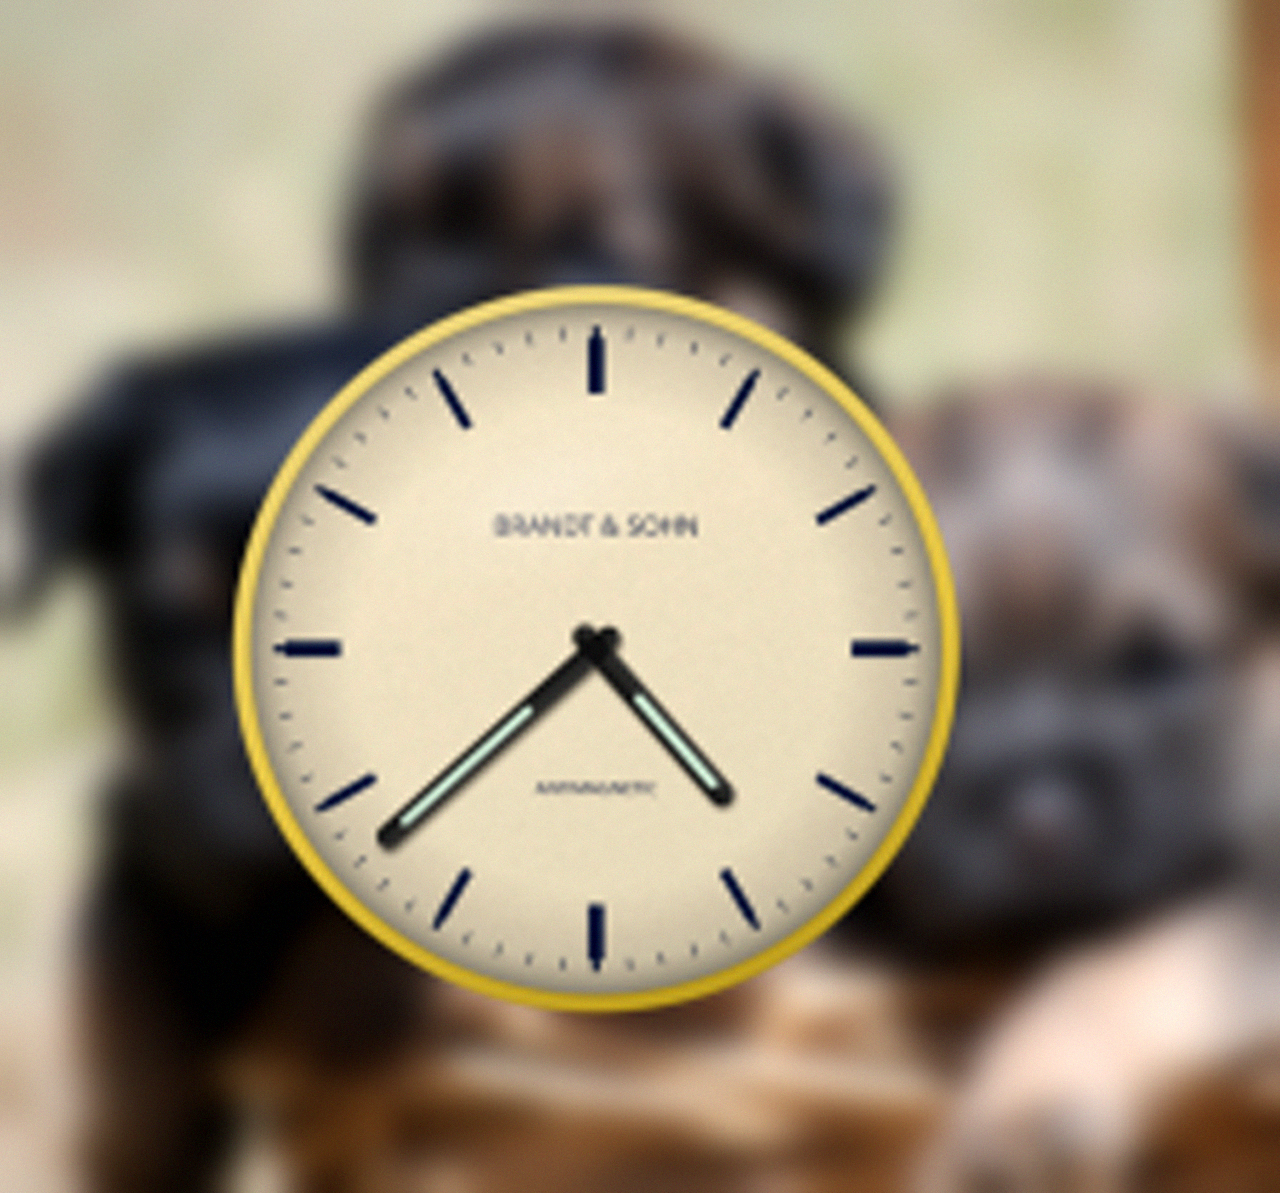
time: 4:38
